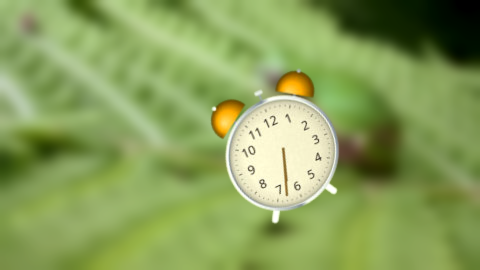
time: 6:33
